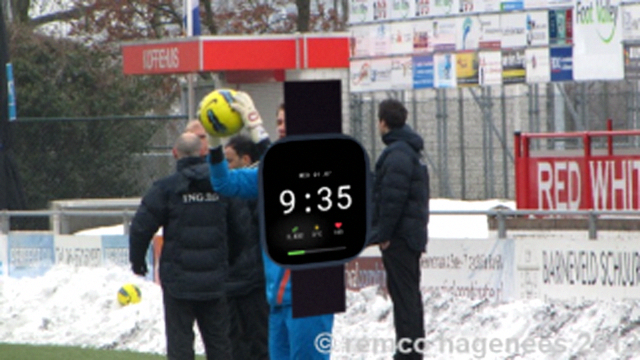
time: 9:35
